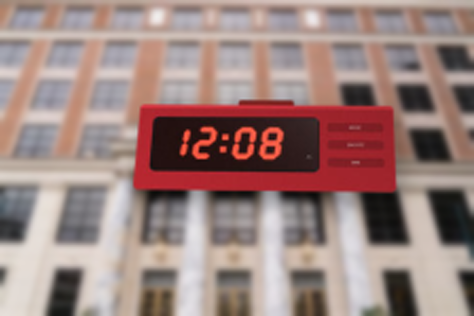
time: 12:08
